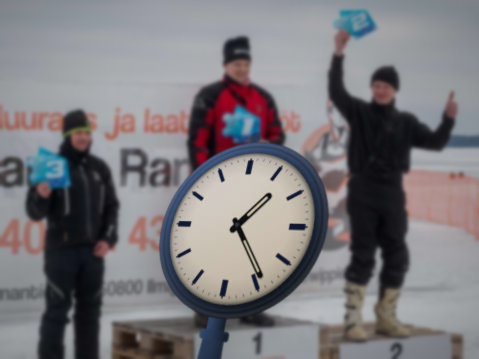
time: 1:24
